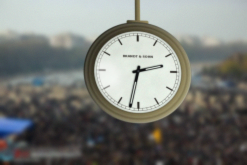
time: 2:32
